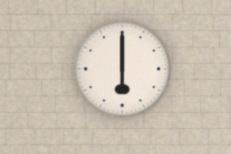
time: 6:00
